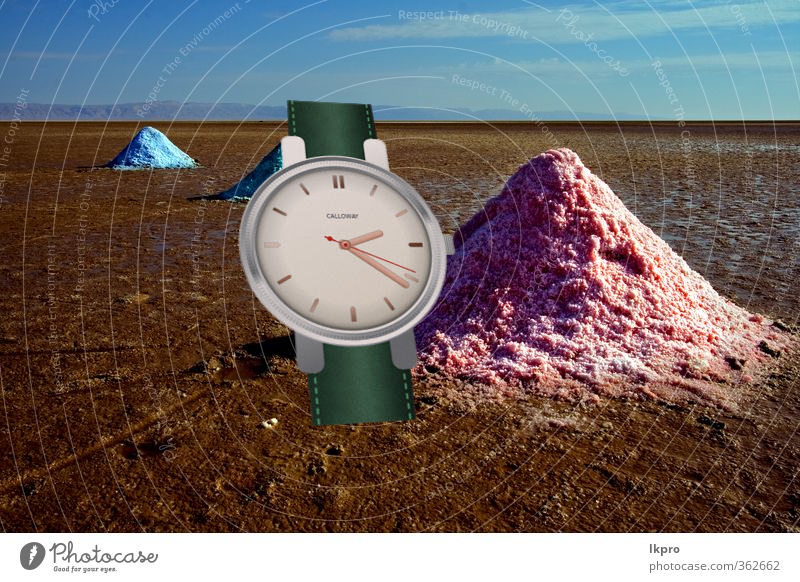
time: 2:21:19
